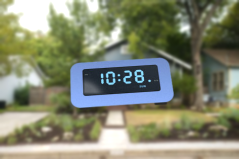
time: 10:28
